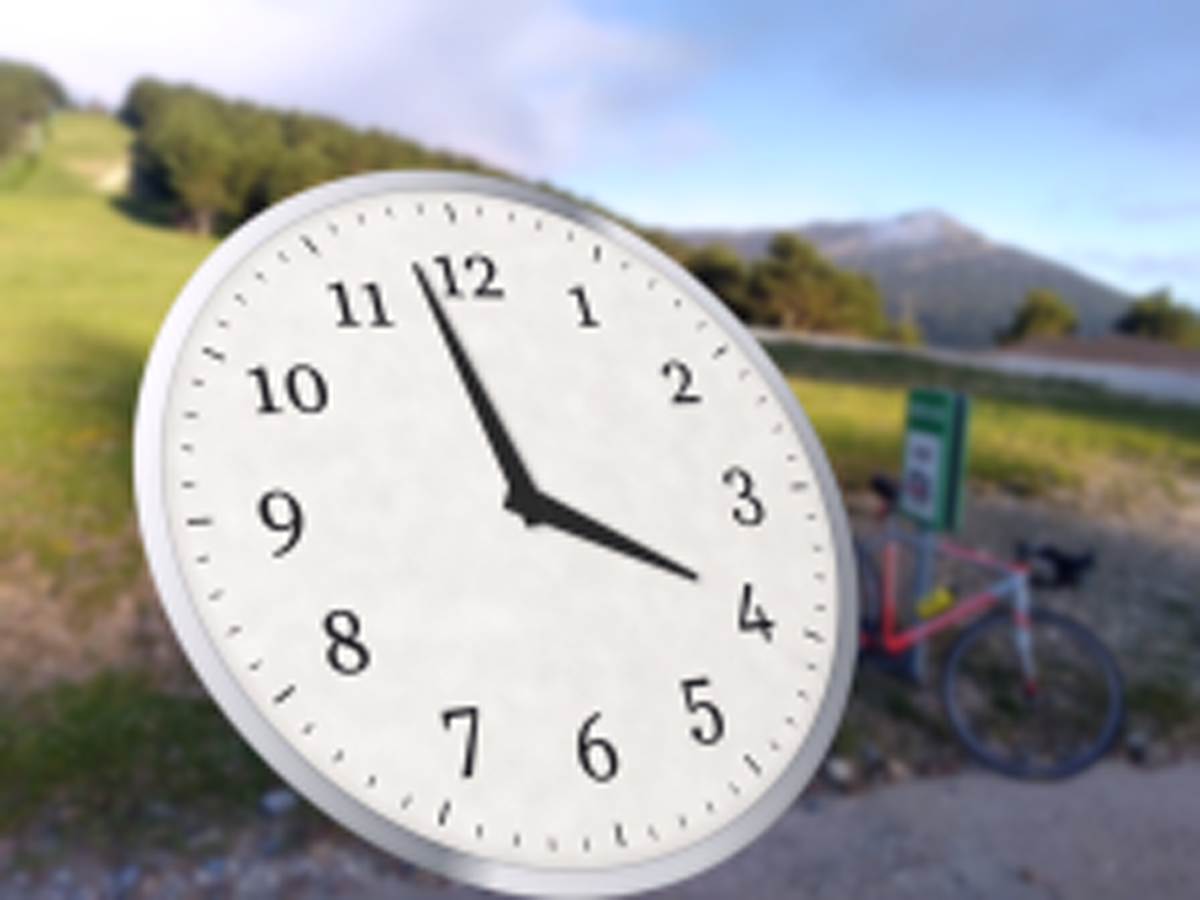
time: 3:58
